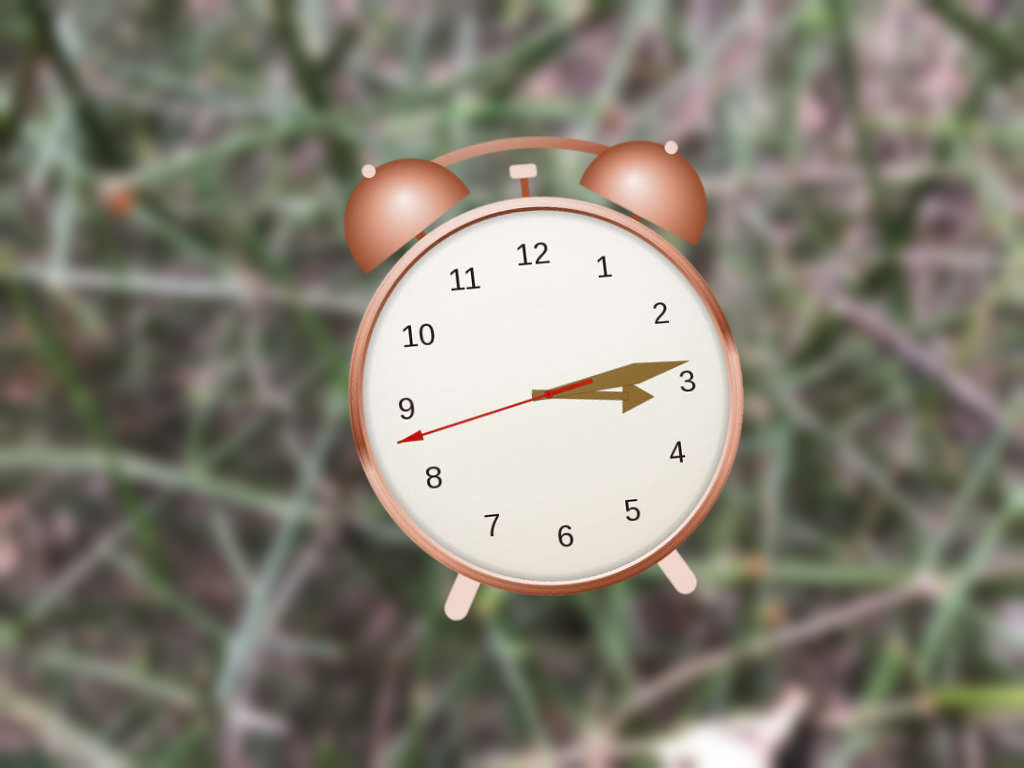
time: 3:13:43
